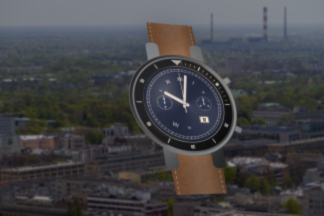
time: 10:02
